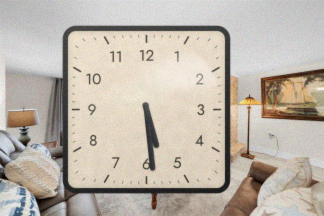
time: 5:29
